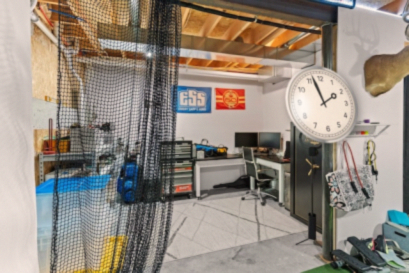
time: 1:57
